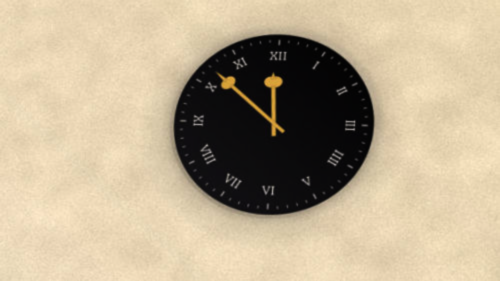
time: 11:52
